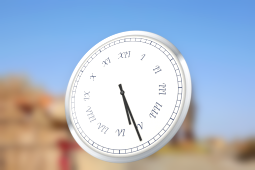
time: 5:26
